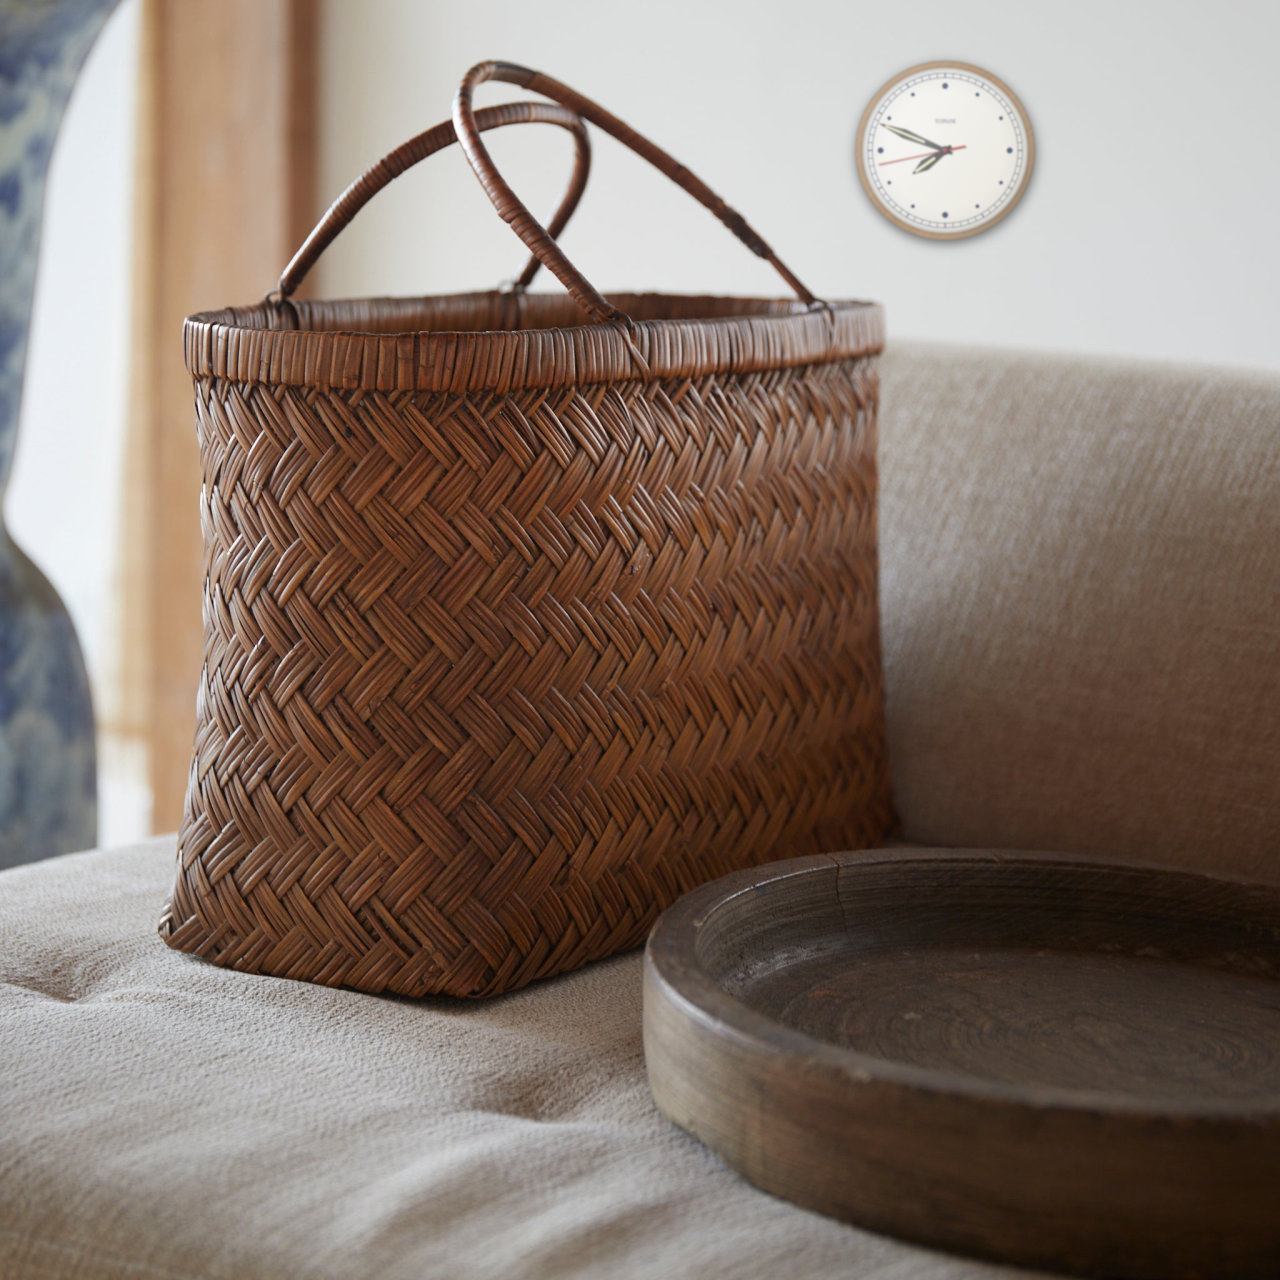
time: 7:48:43
